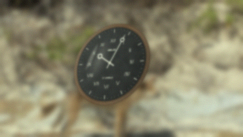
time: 10:04
